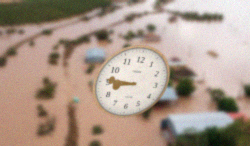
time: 8:46
